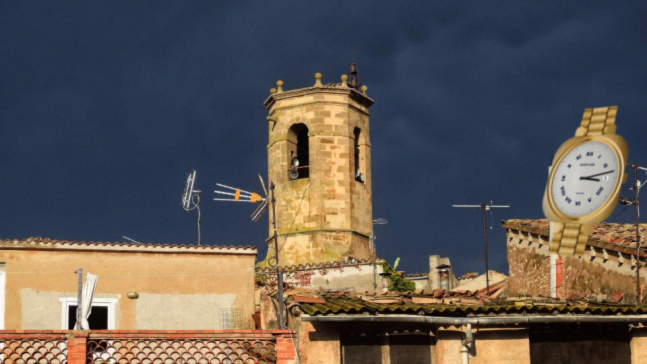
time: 3:13
